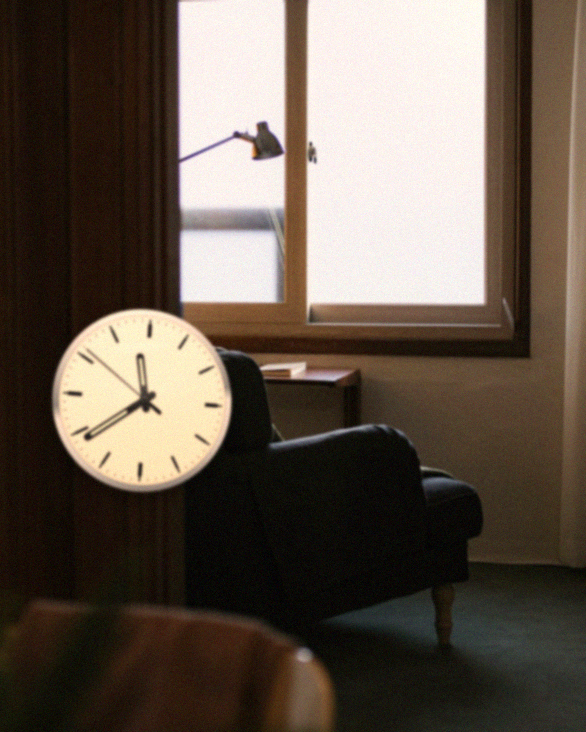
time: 11:38:51
